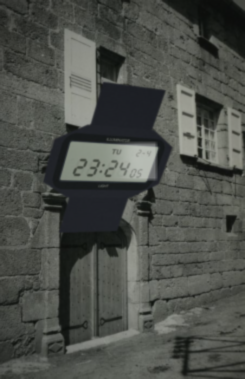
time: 23:24
